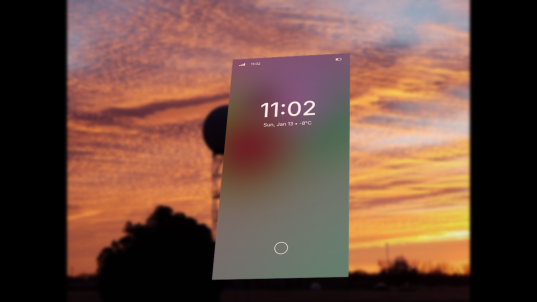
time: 11:02
